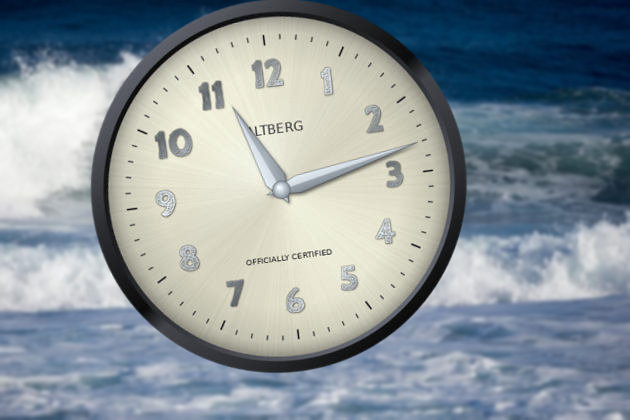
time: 11:13
